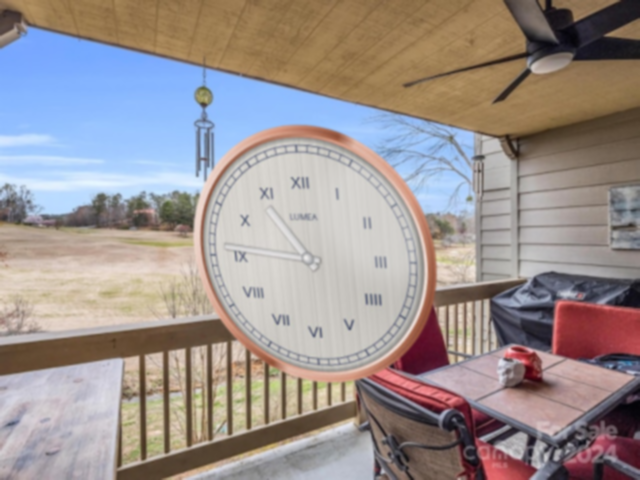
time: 10:46
